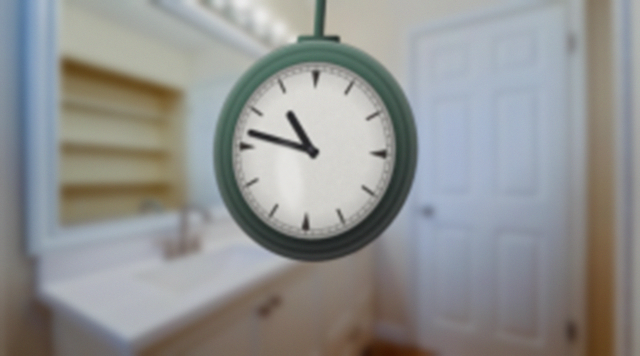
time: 10:47
